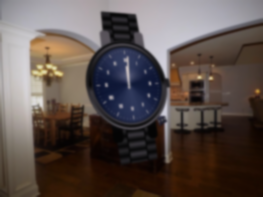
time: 12:01
